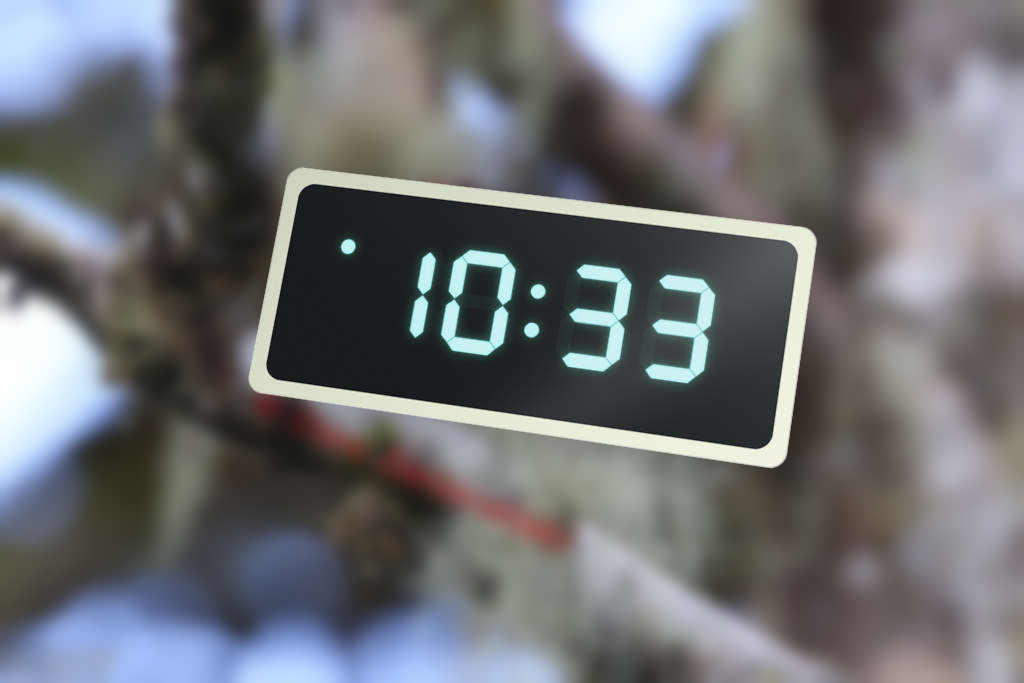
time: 10:33
